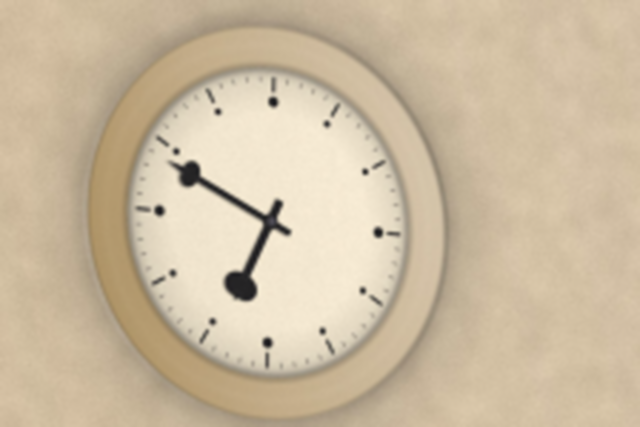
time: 6:49
